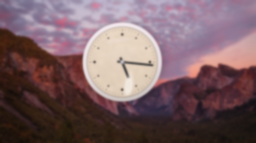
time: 5:16
